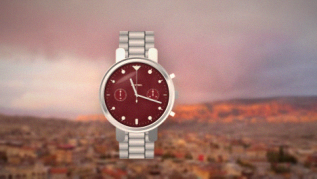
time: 11:18
